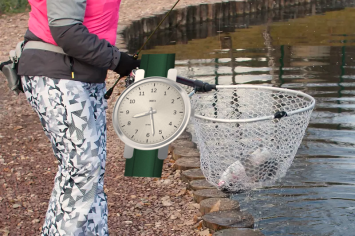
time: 8:28
